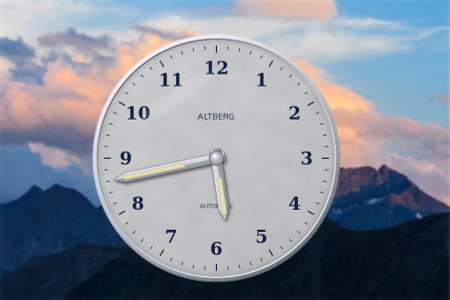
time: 5:43
